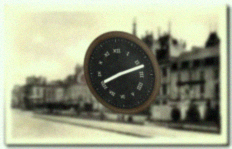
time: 8:12
